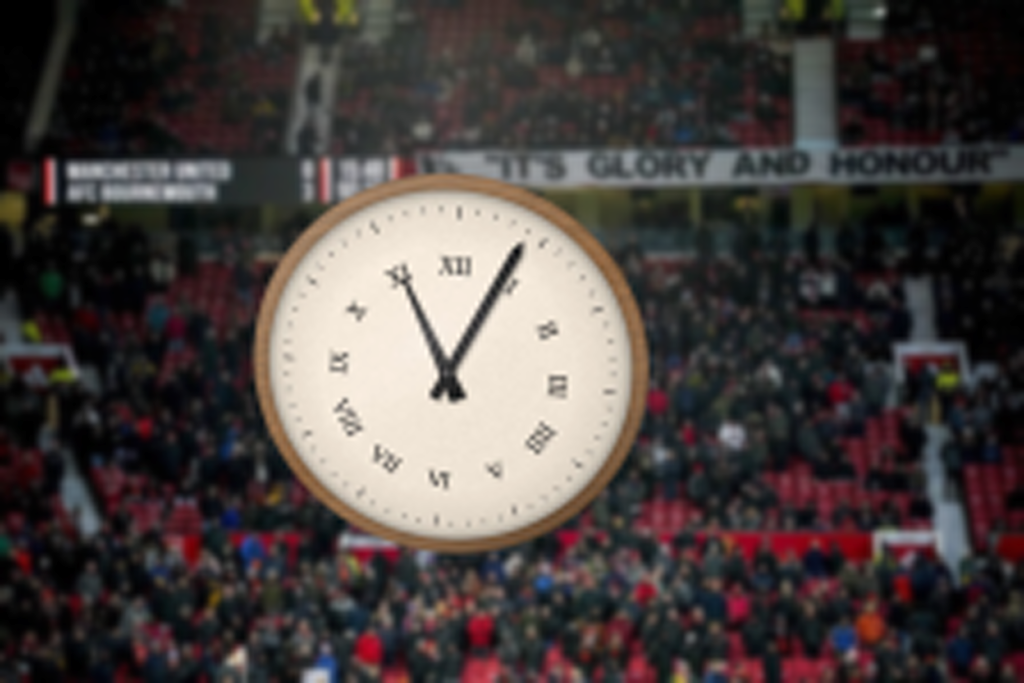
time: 11:04
